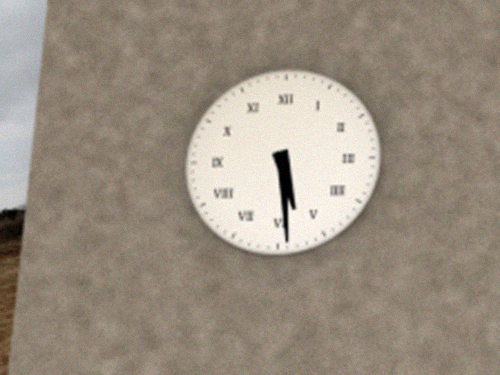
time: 5:29
